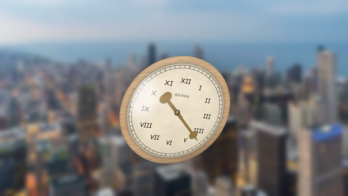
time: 10:22
